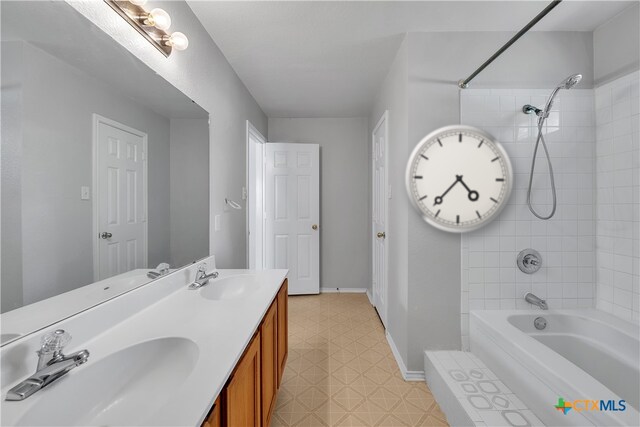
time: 4:37
